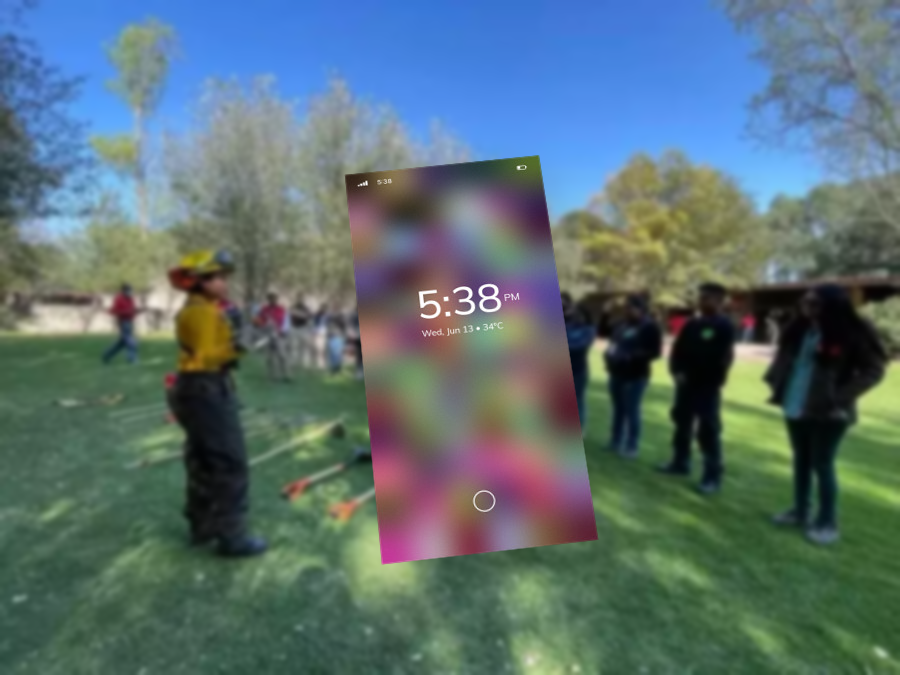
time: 5:38
